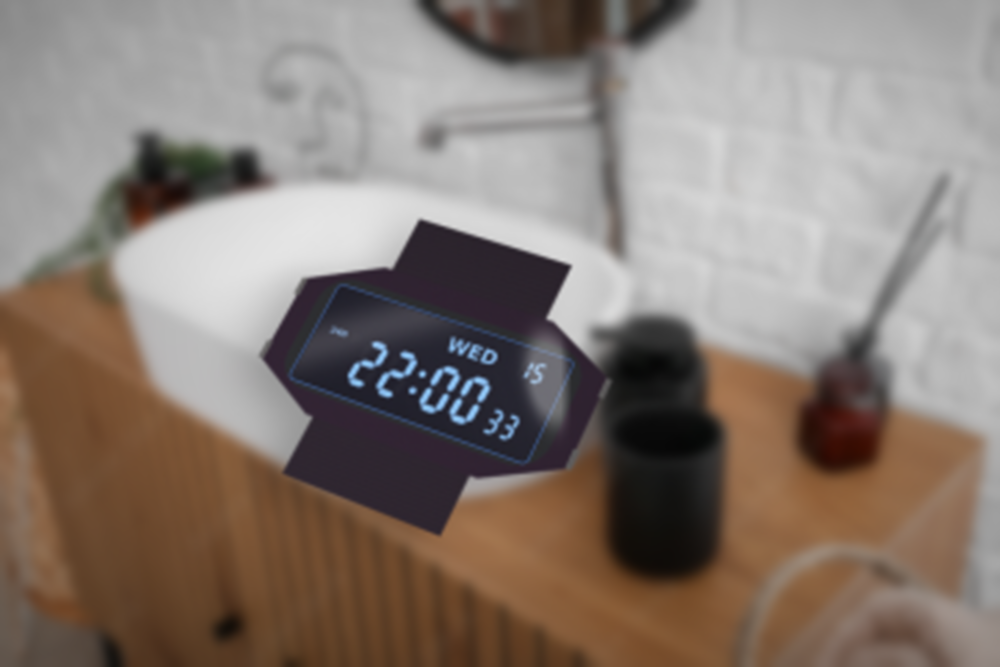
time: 22:00:33
